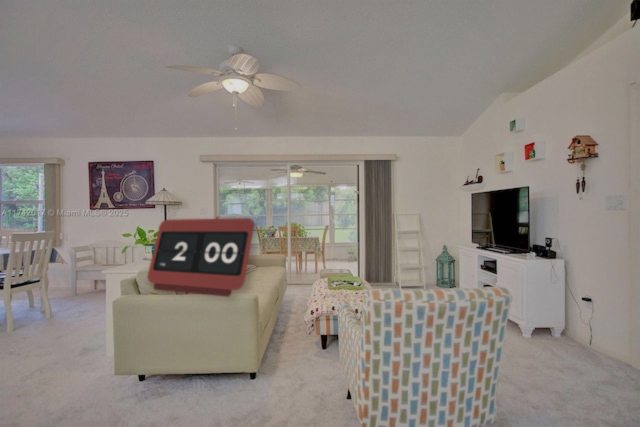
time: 2:00
